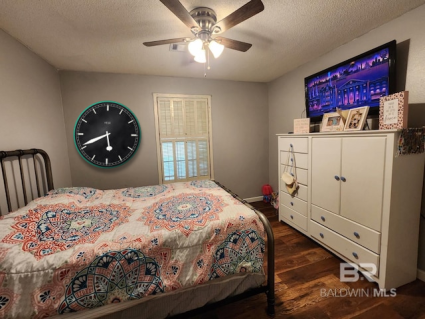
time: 5:41
